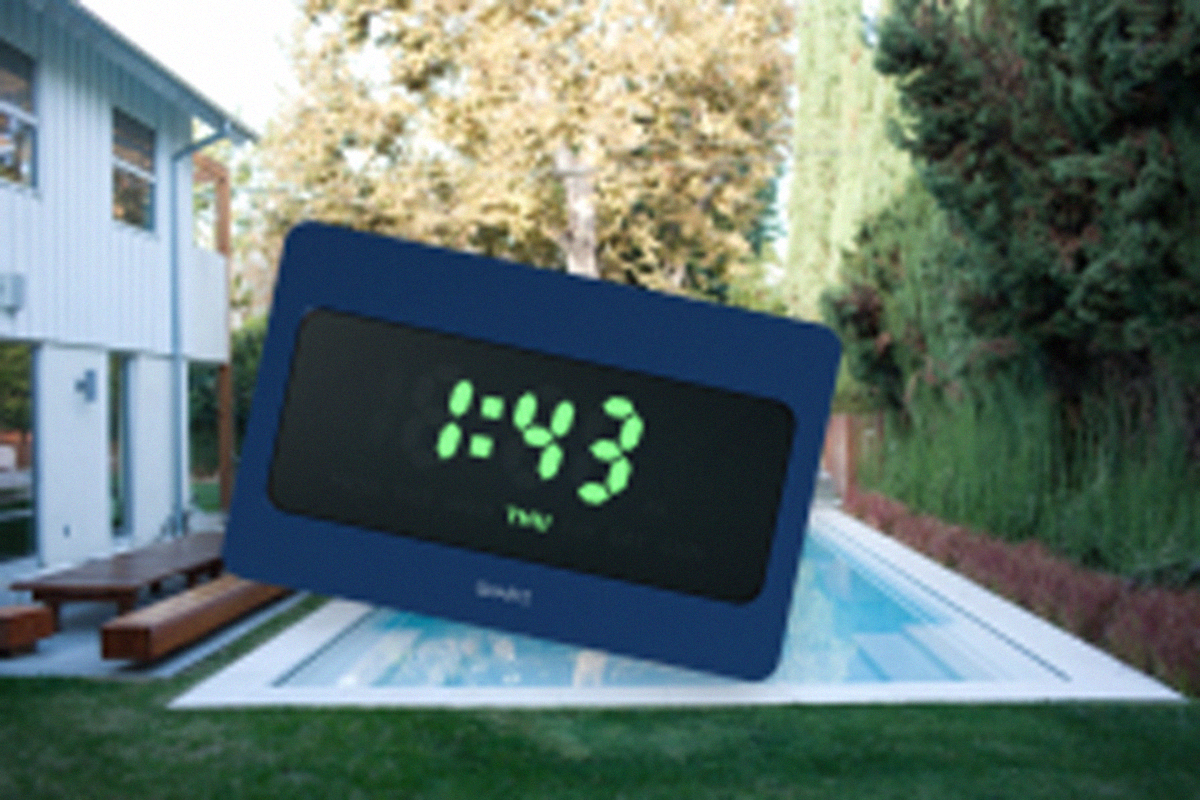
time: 1:43
